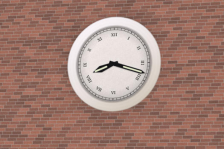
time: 8:18
